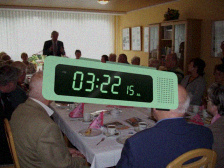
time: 3:22:15
